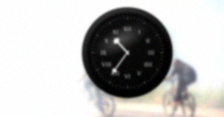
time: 10:36
